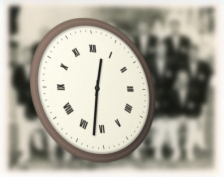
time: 12:32
